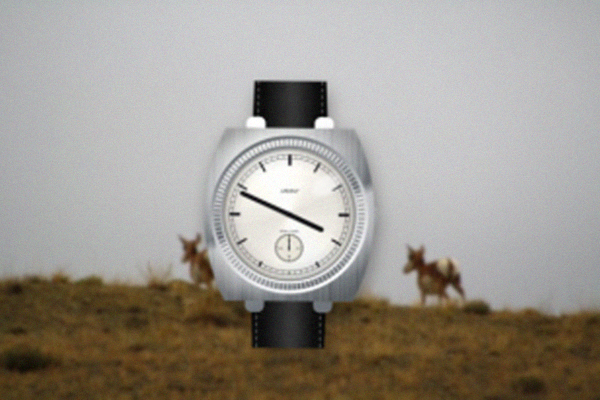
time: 3:49
